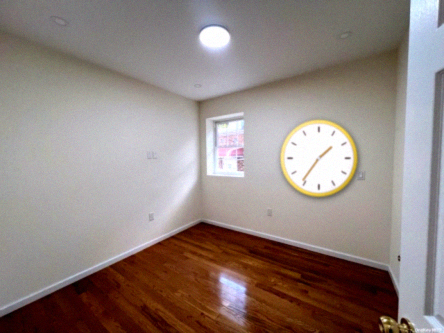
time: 1:36
